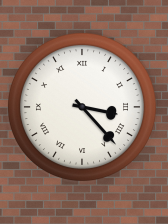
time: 3:23
